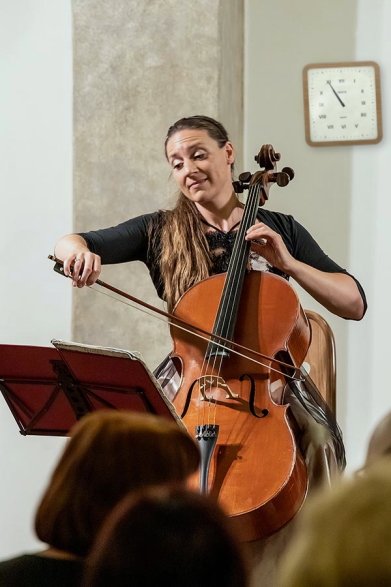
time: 10:55
